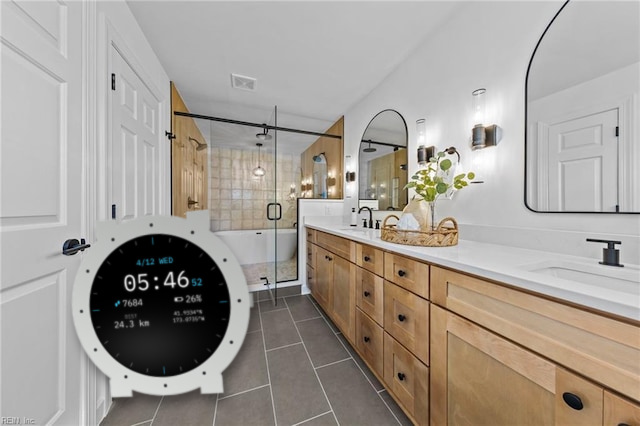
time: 5:46
